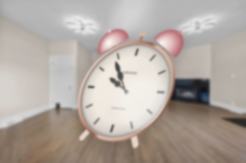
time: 9:54
